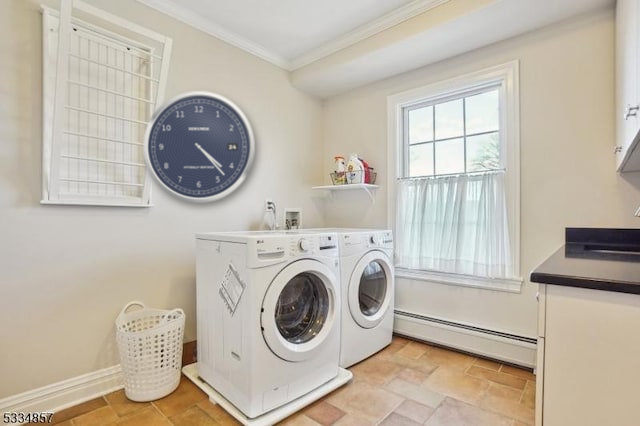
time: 4:23
